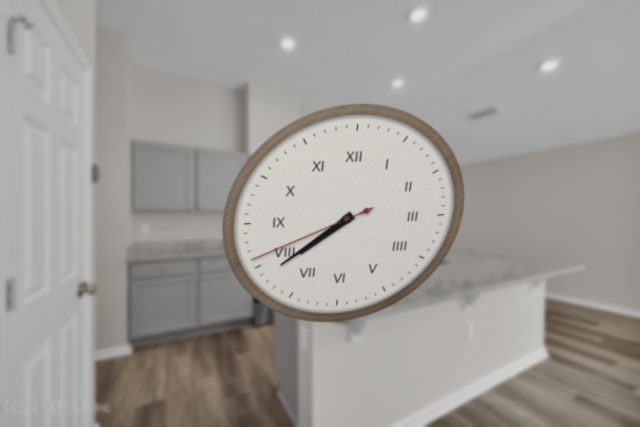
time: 7:38:41
